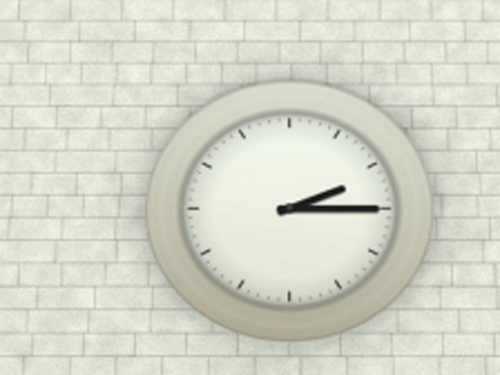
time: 2:15
